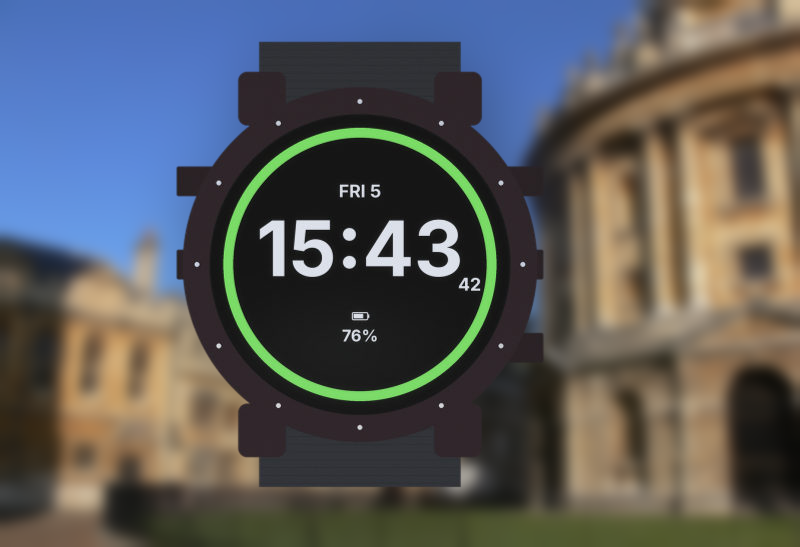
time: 15:43:42
